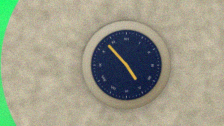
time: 4:53
